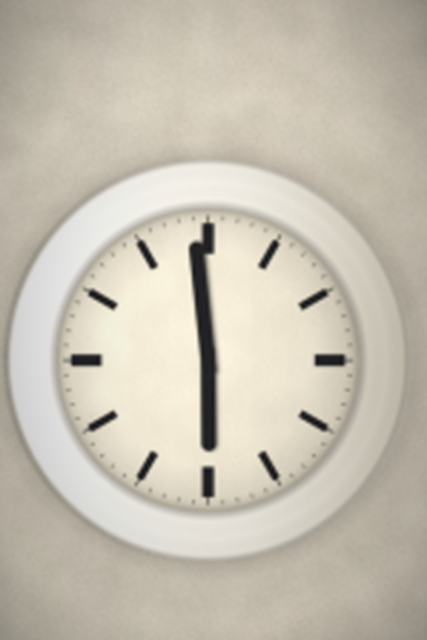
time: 5:59
